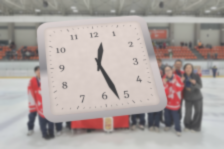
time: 12:27
